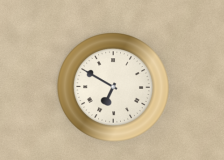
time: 6:50
